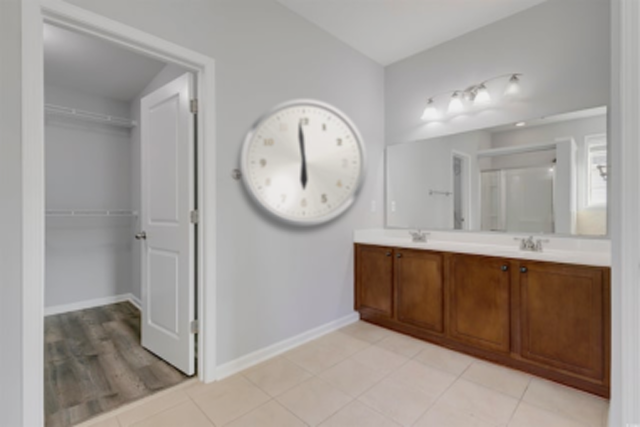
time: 5:59
